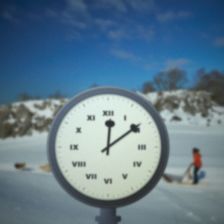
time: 12:09
